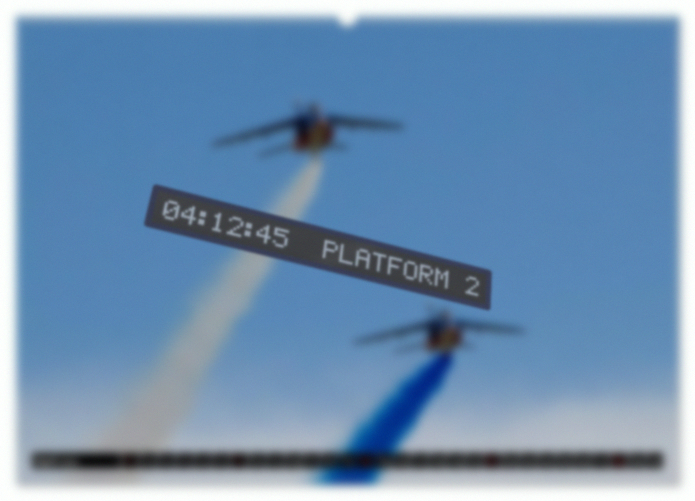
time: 4:12:45
